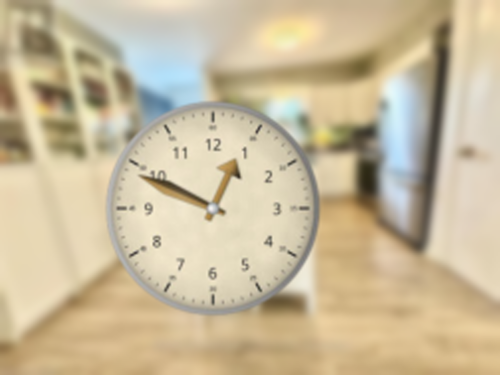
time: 12:49
